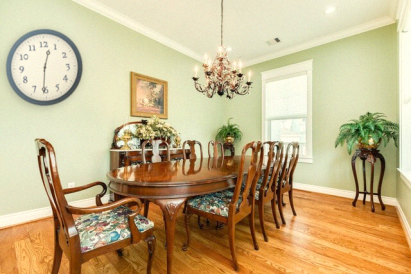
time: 12:31
